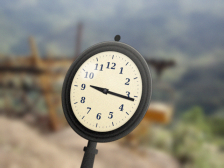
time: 9:16
